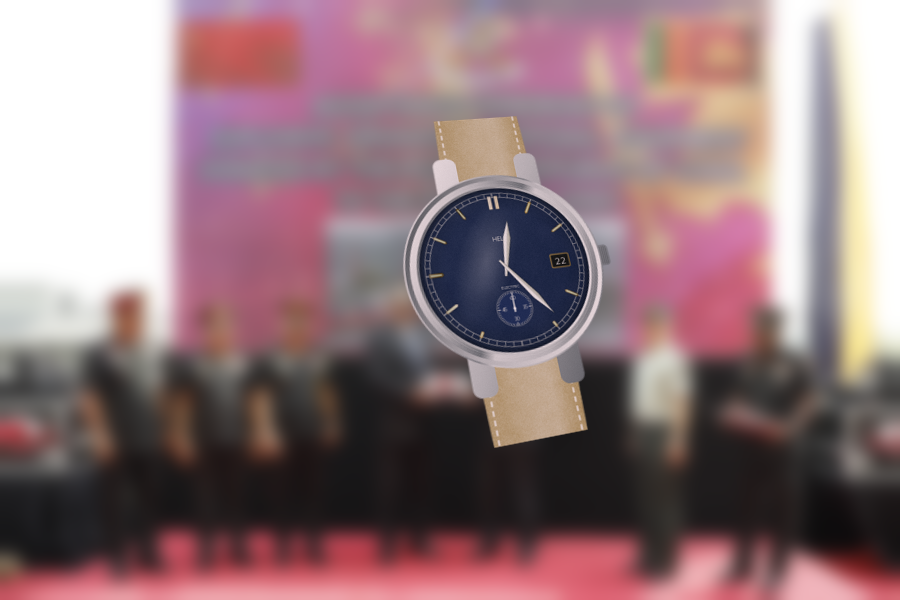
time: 12:24
